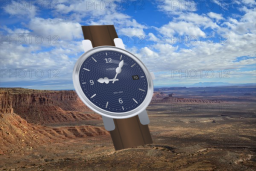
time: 9:06
